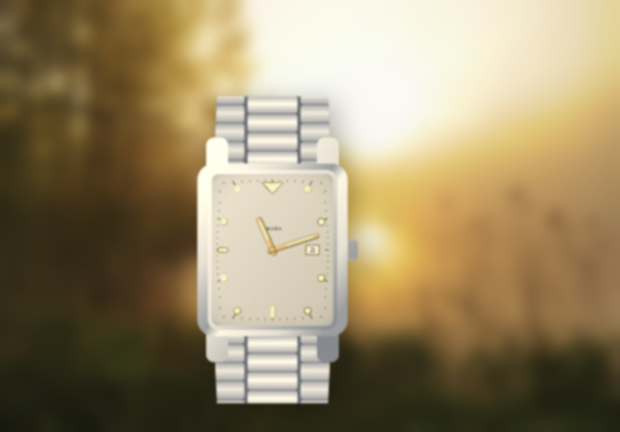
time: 11:12
